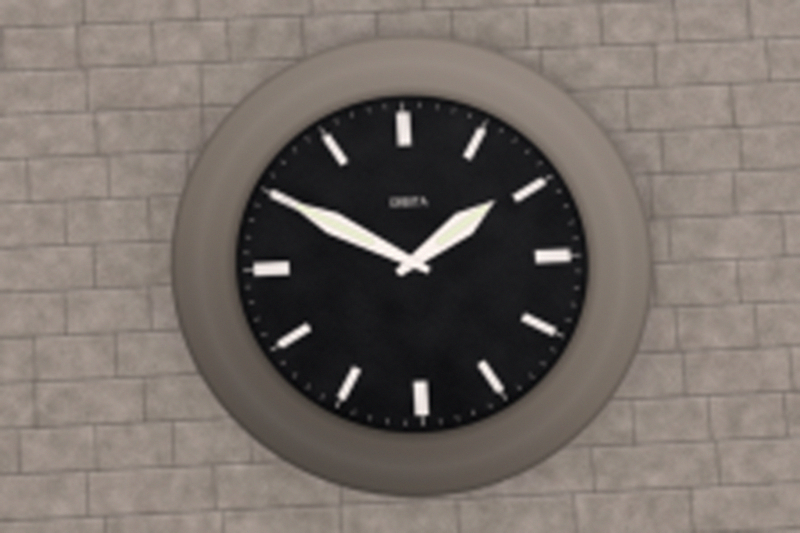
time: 1:50
